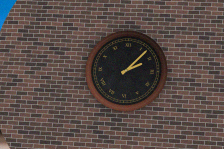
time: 2:07
